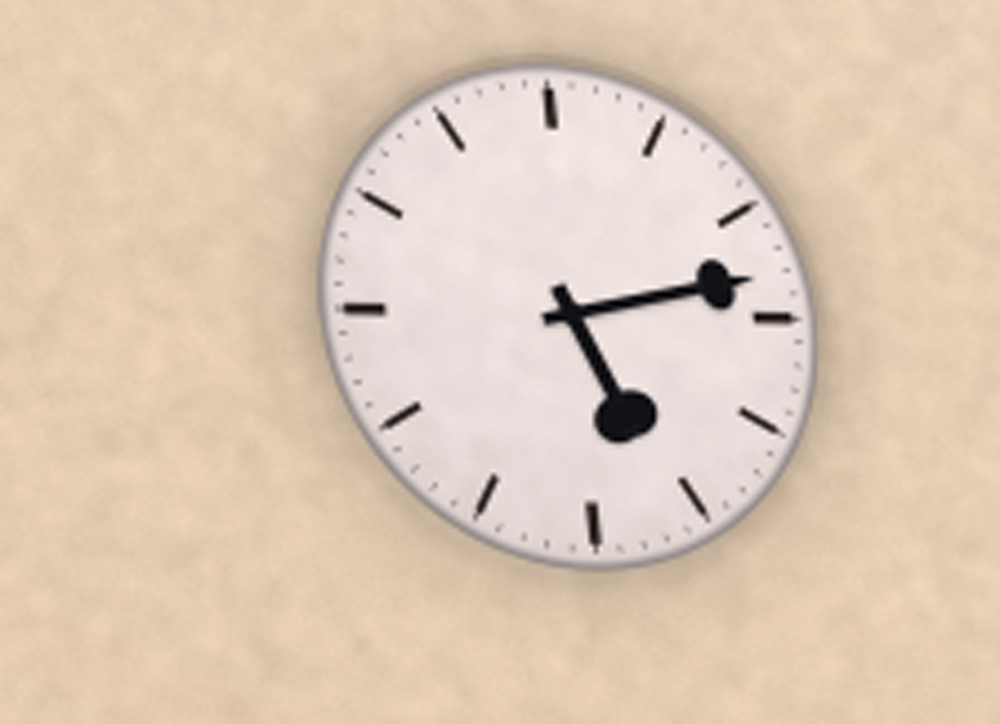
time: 5:13
